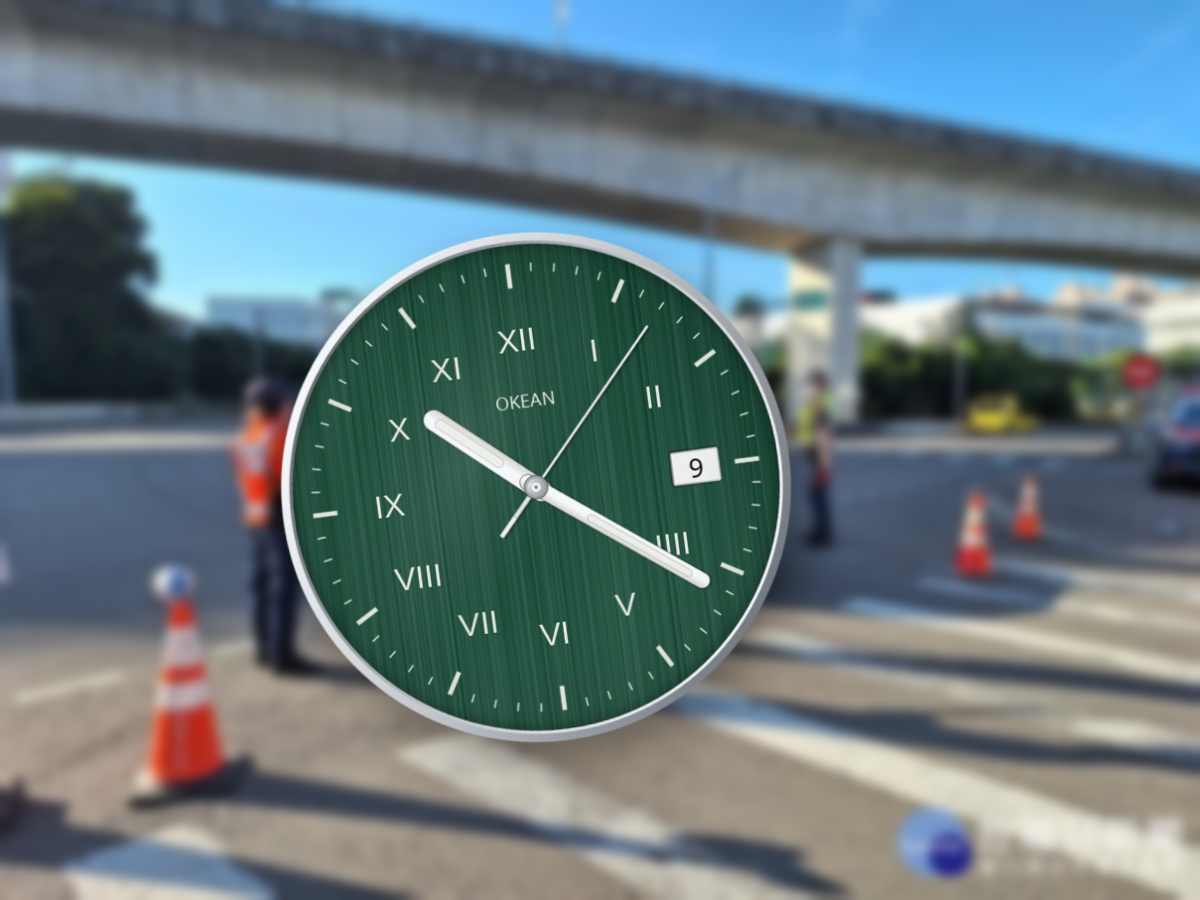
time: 10:21:07
